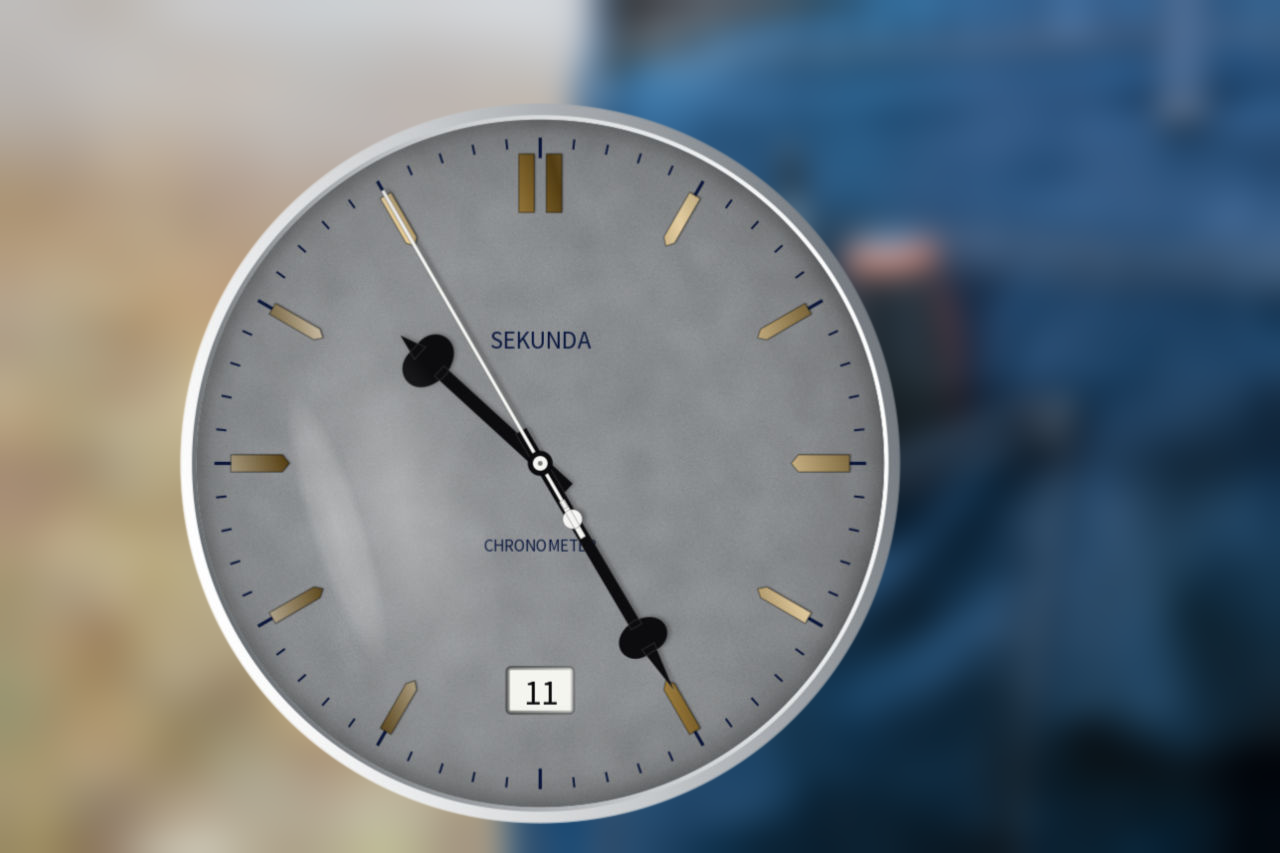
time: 10:24:55
